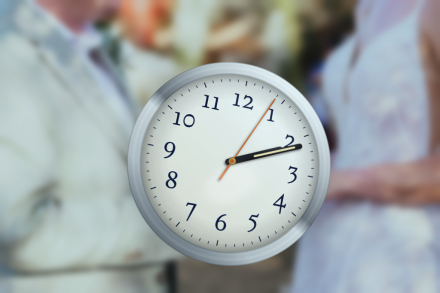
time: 2:11:04
